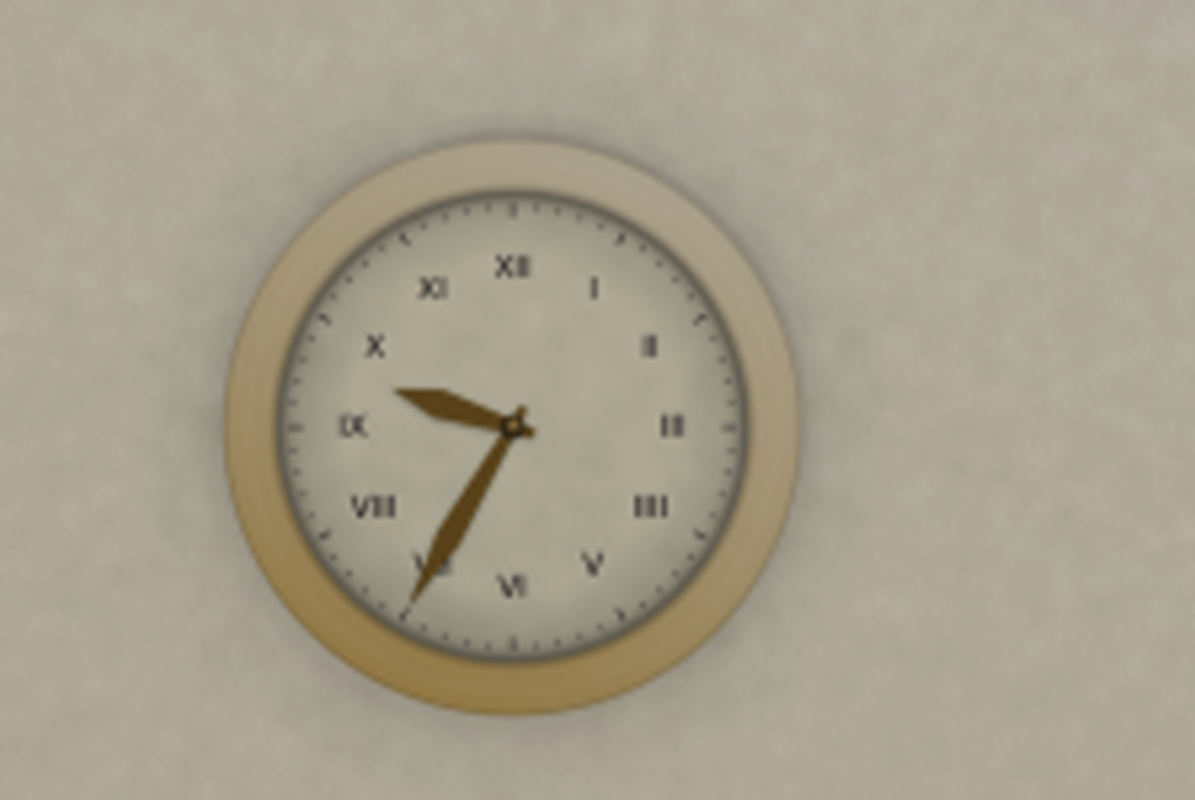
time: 9:35
